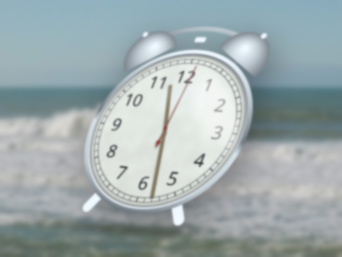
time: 11:28:01
